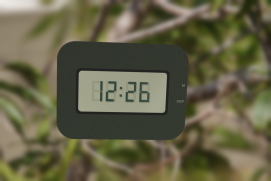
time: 12:26
